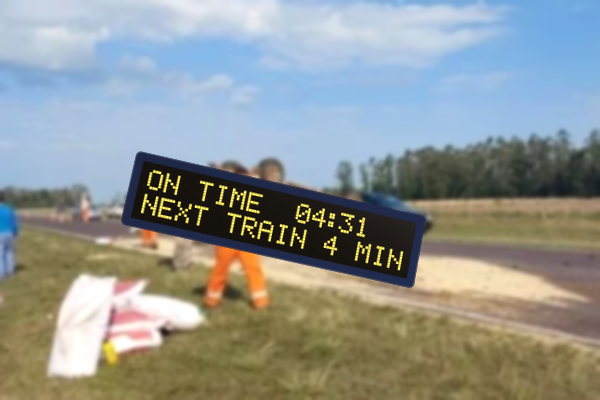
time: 4:31
